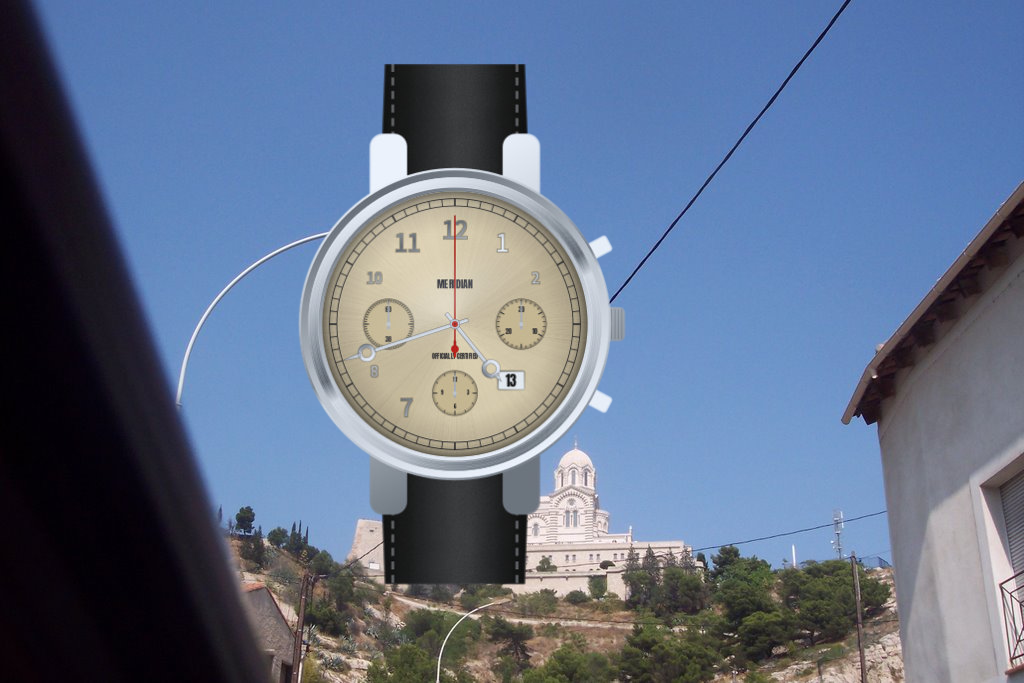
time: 4:42
